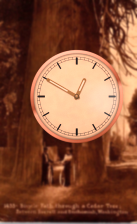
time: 12:50
